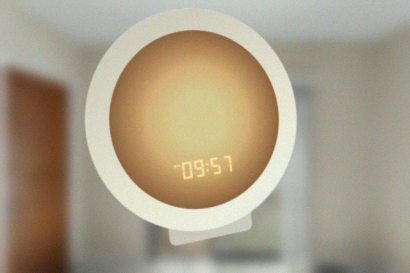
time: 9:57
